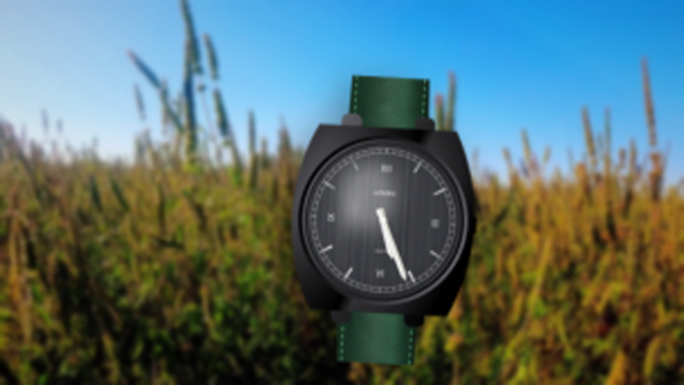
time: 5:26
